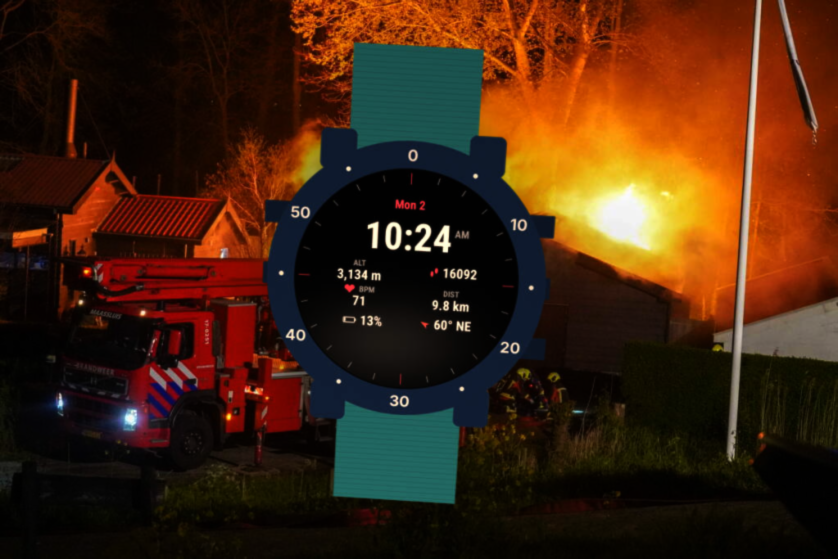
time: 10:24
